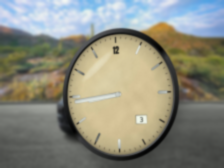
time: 8:44
